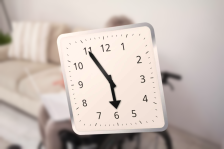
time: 5:55
